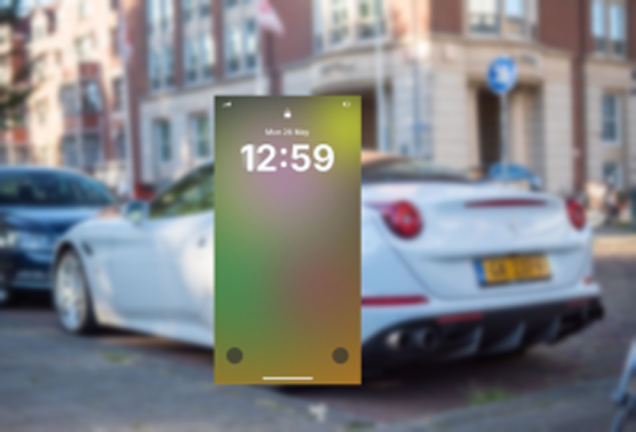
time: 12:59
